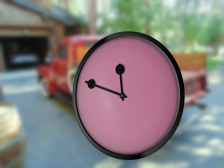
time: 11:48
